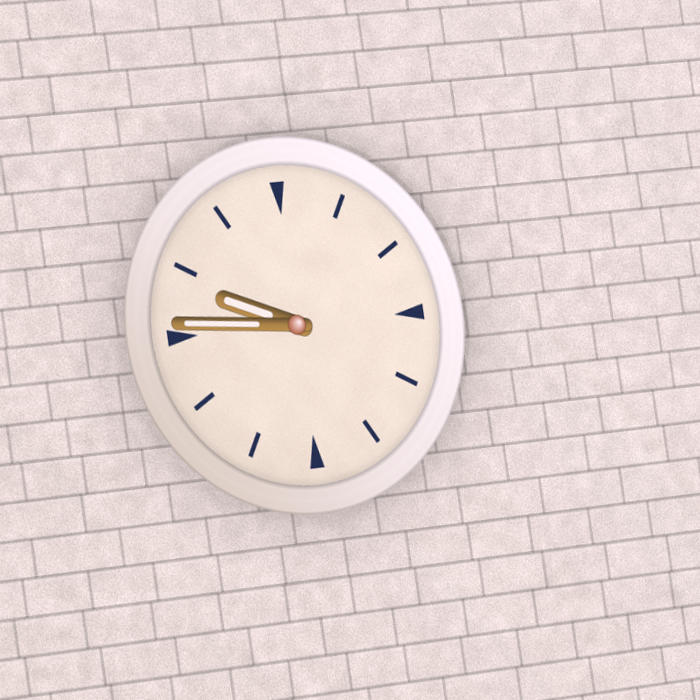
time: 9:46
